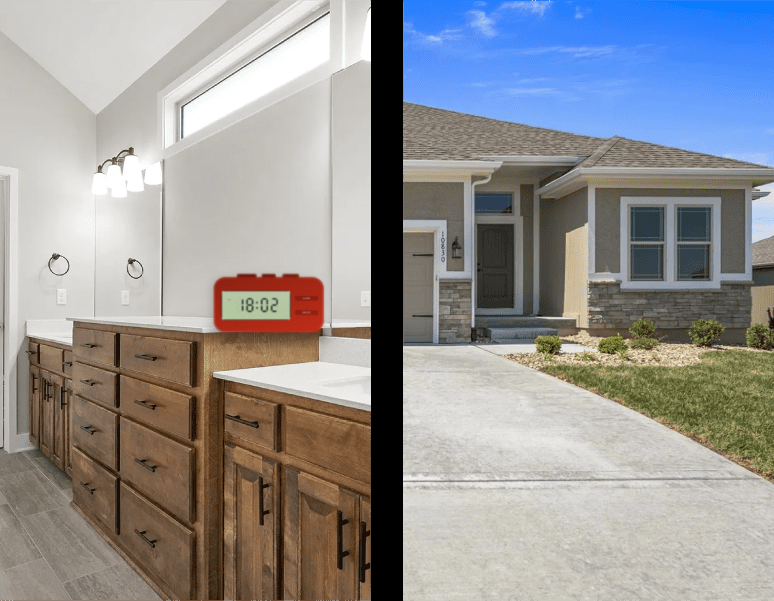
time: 18:02
